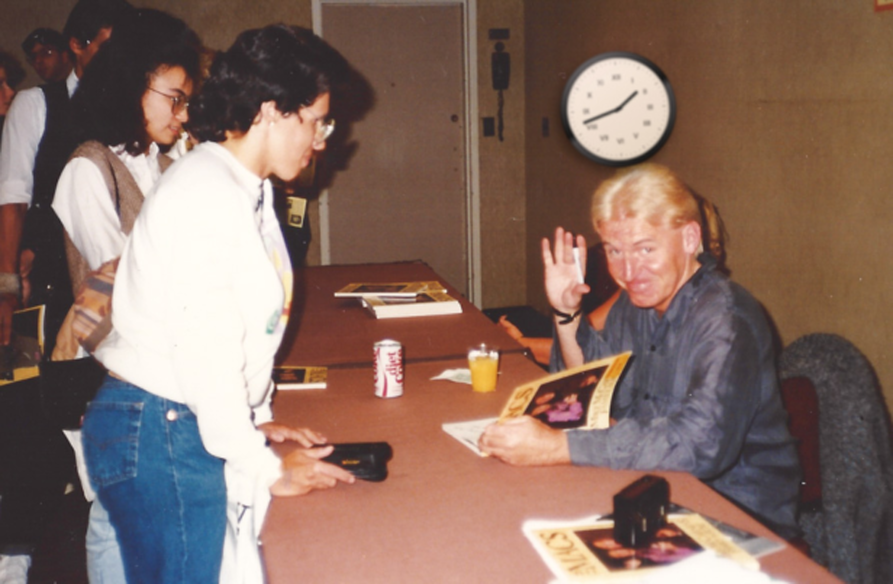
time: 1:42
